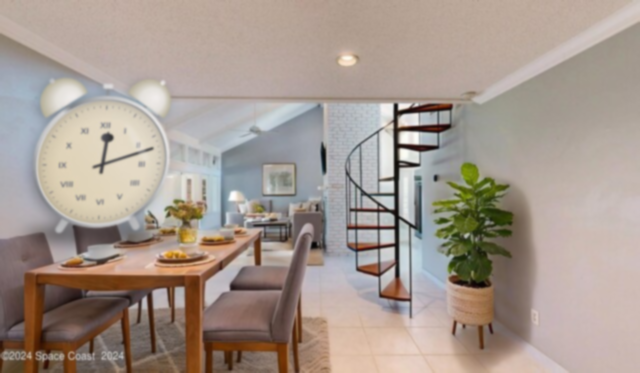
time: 12:12
